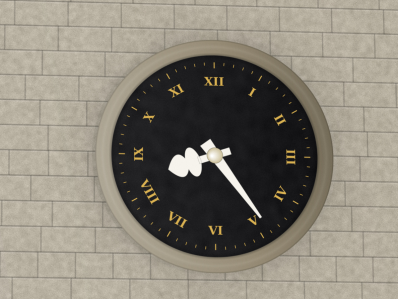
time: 8:24
